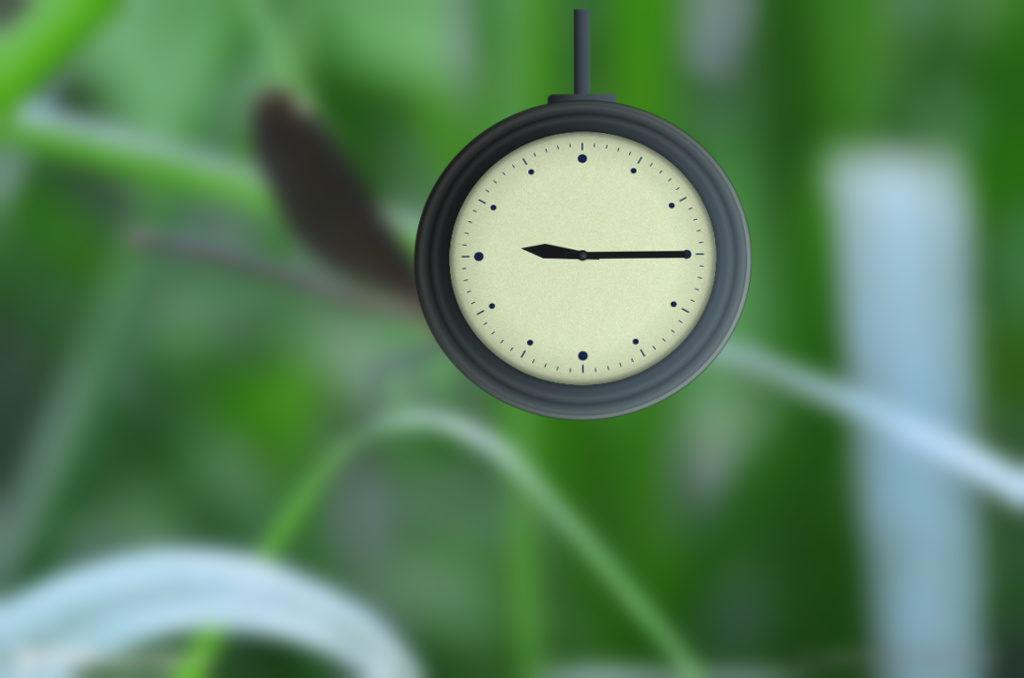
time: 9:15
